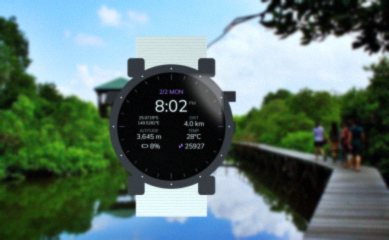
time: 8:02
